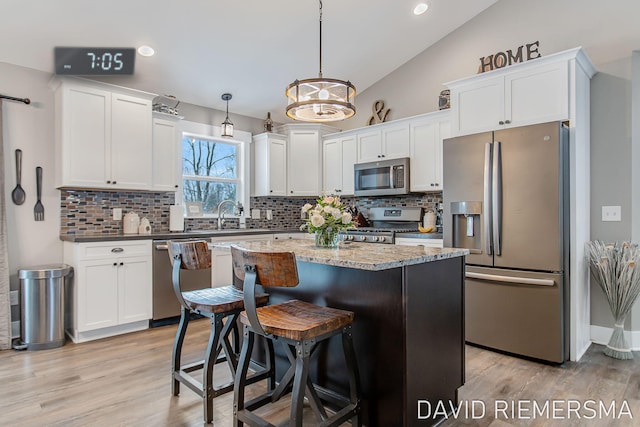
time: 7:05
